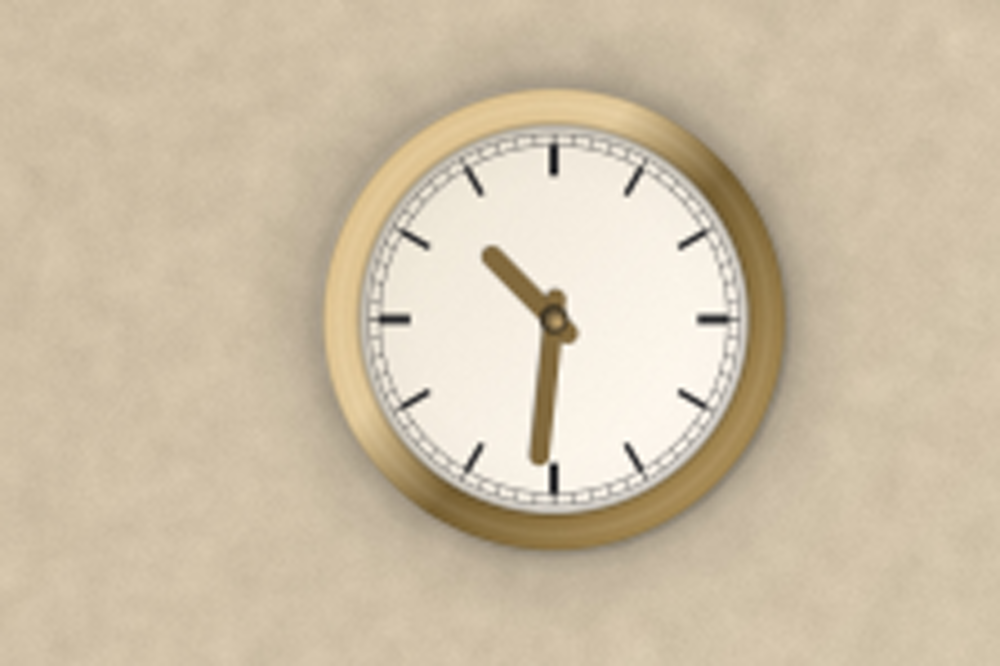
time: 10:31
